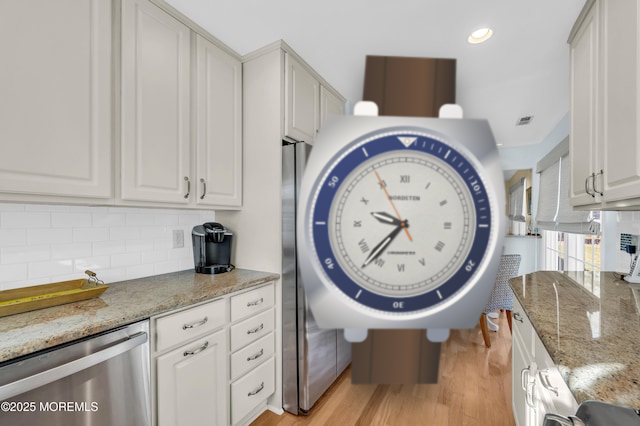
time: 9:36:55
